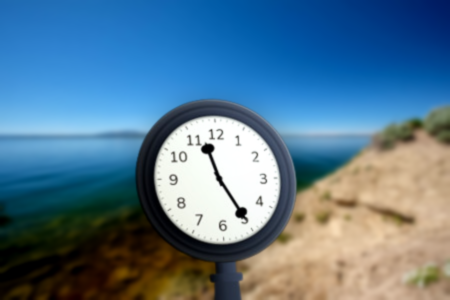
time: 11:25
